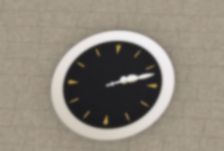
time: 2:12
